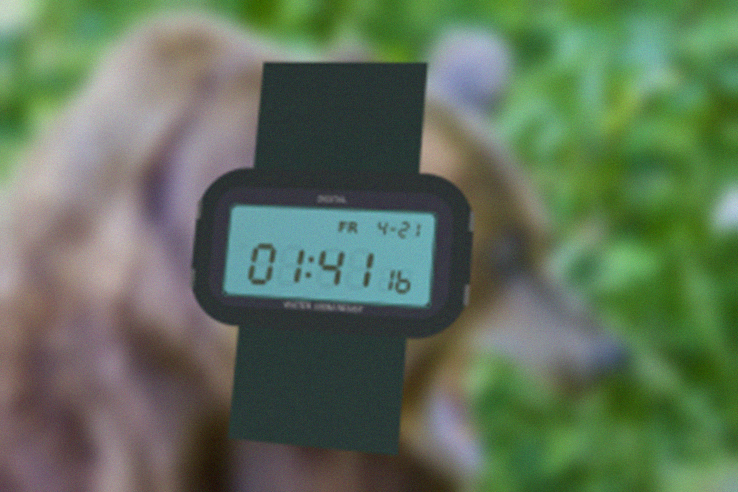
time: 1:41:16
